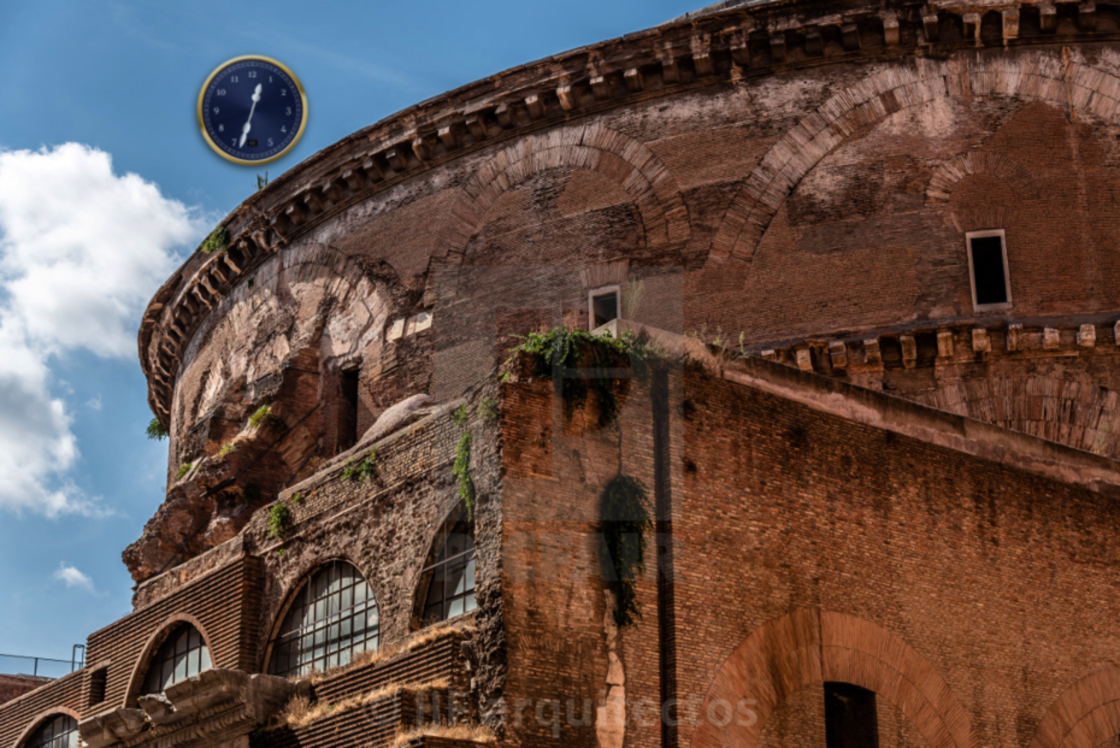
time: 12:33
